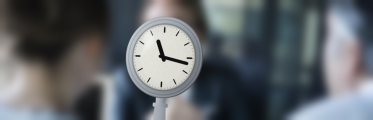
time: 11:17
